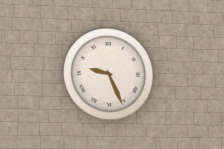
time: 9:26
